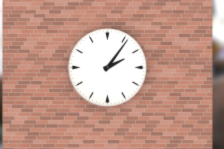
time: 2:06
